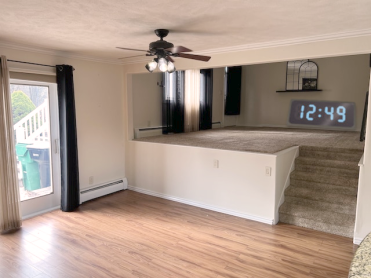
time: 12:49
